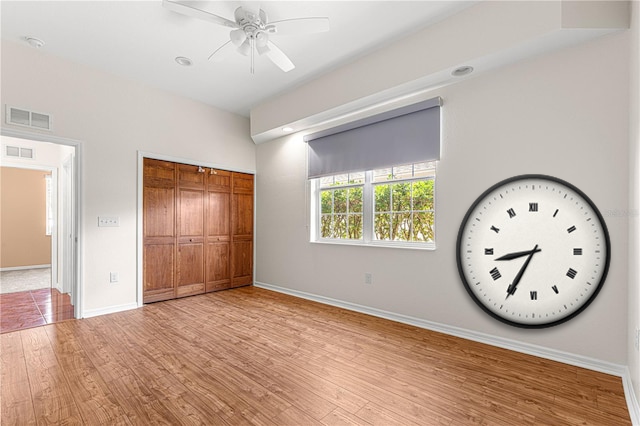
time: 8:35
